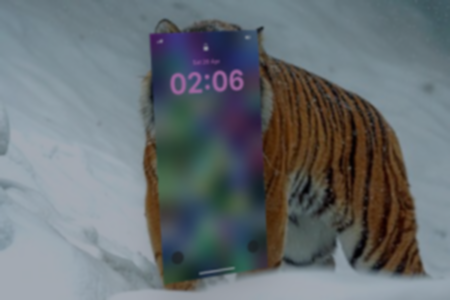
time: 2:06
